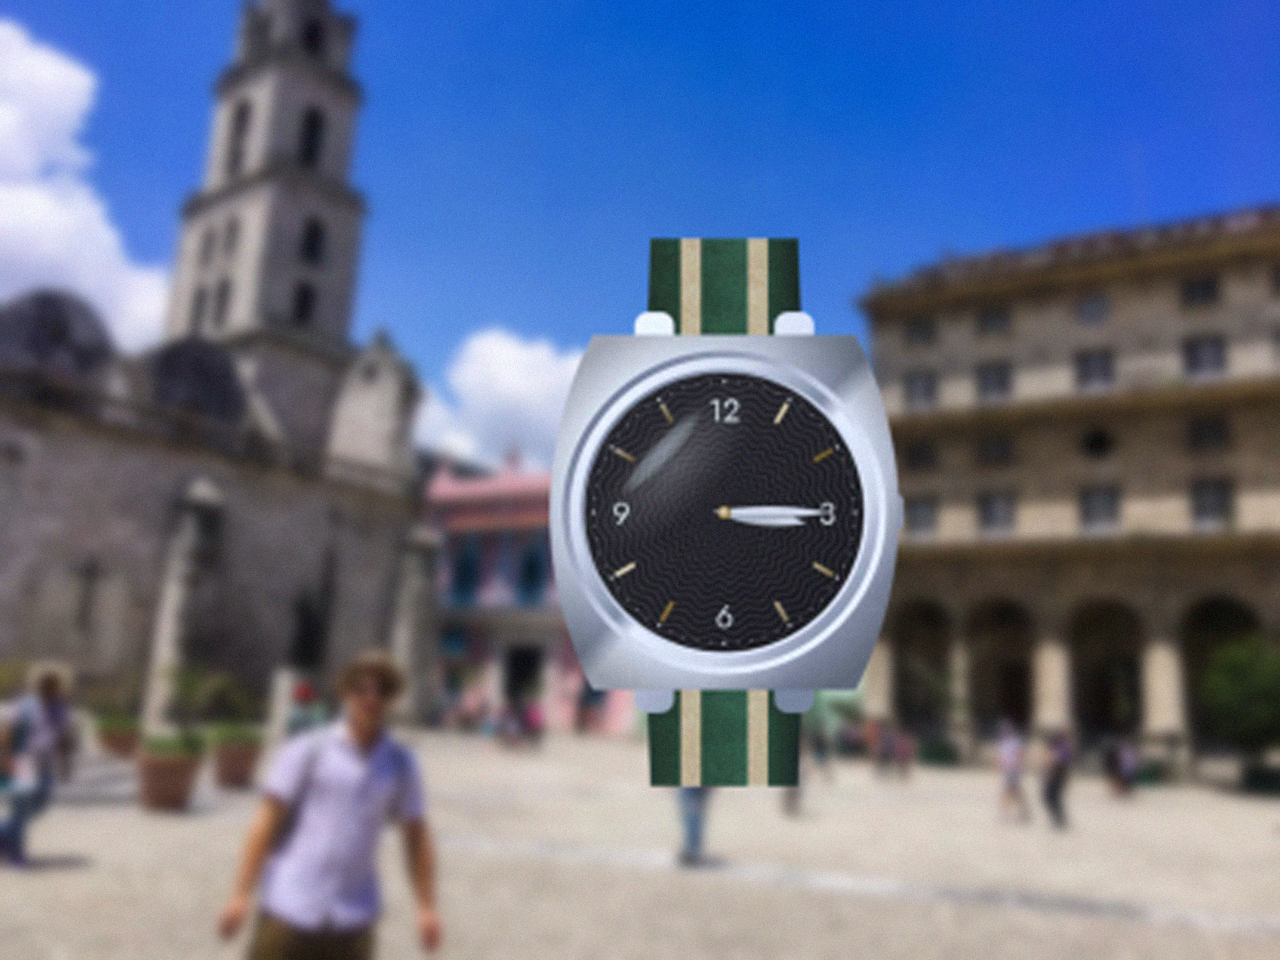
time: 3:15
